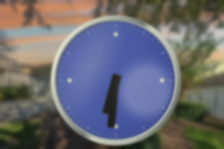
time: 6:31
